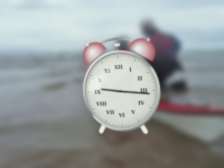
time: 9:16
